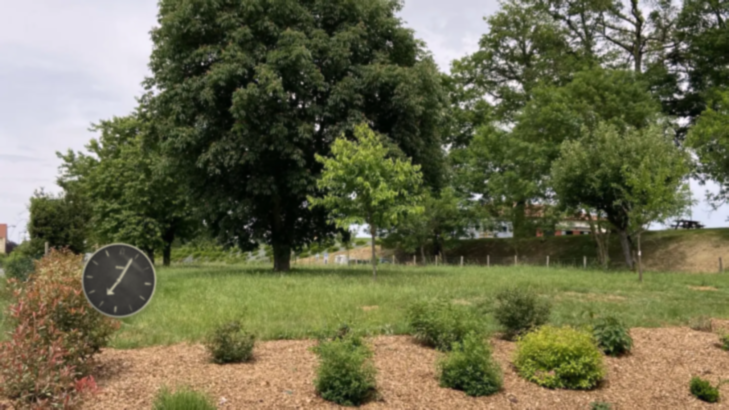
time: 7:04
